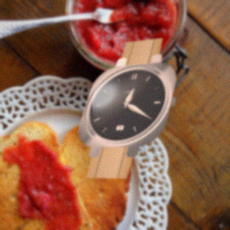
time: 12:20
